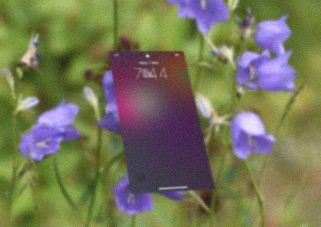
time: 7:44
